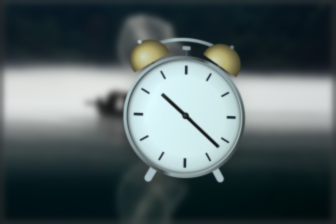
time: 10:22
